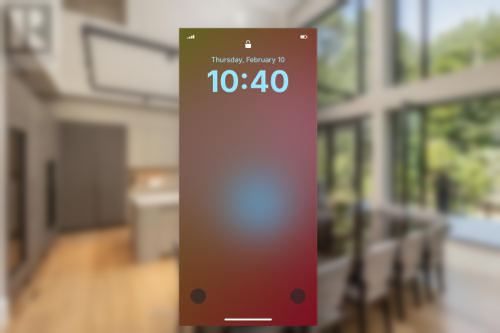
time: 10:40
